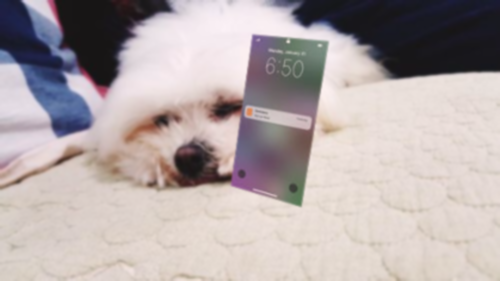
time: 6:50
